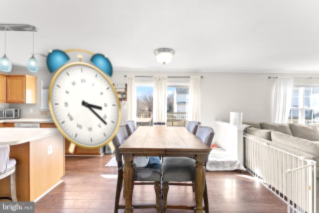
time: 3:22
